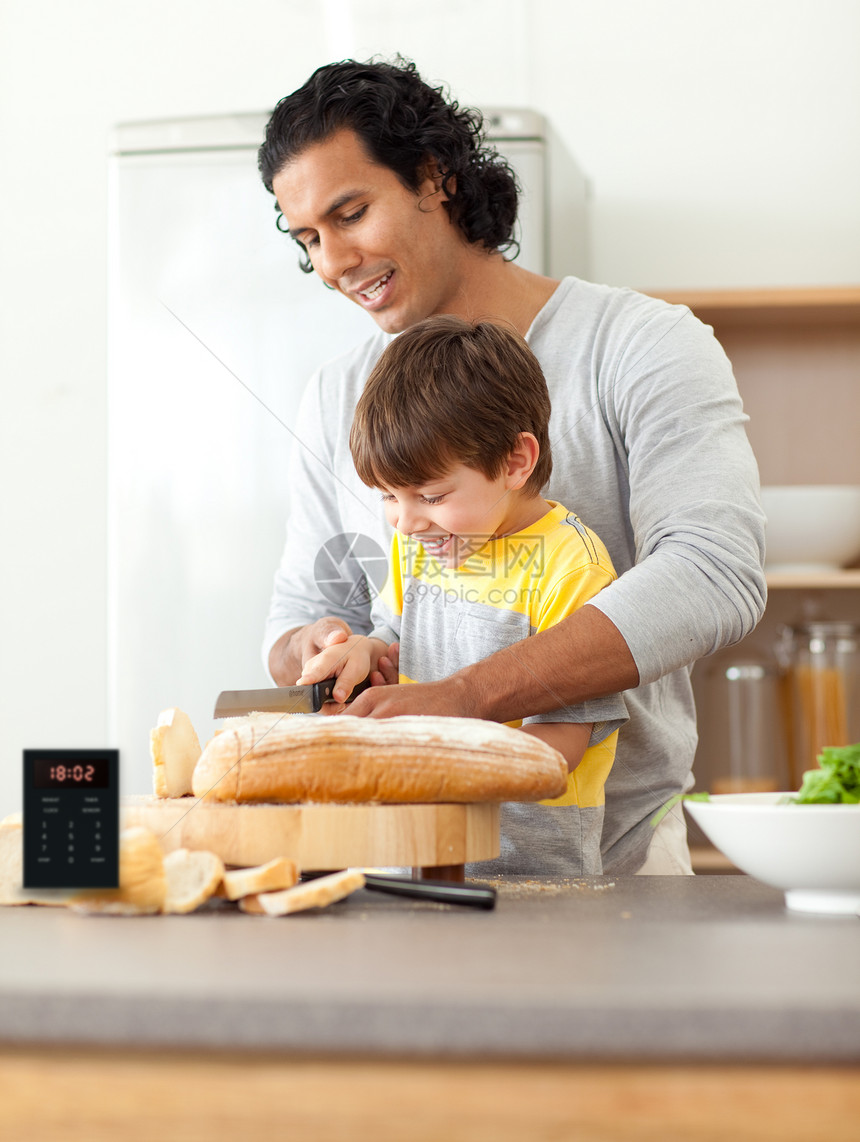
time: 18:02
